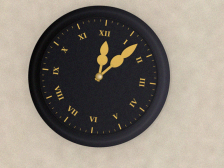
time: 12:07
